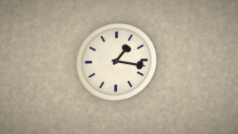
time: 1:17
